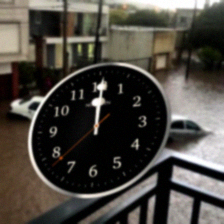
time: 12:00:38
